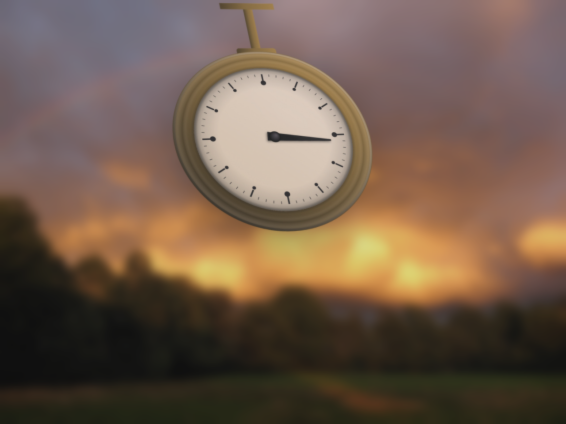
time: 3:16
